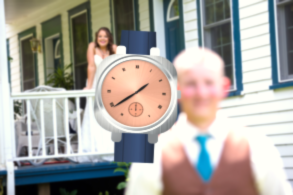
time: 1:39
